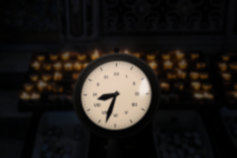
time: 8:33
